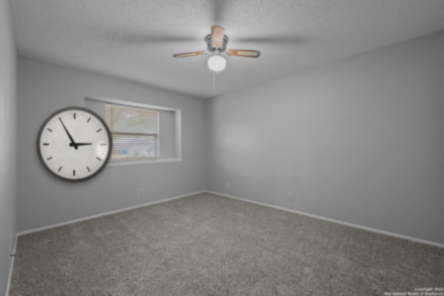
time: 2:55
